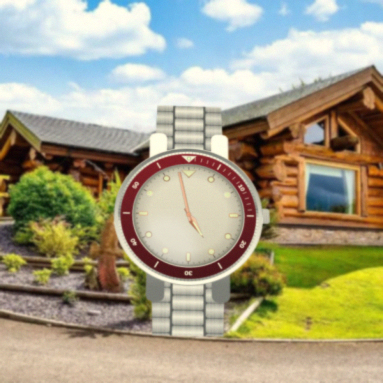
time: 4:58
